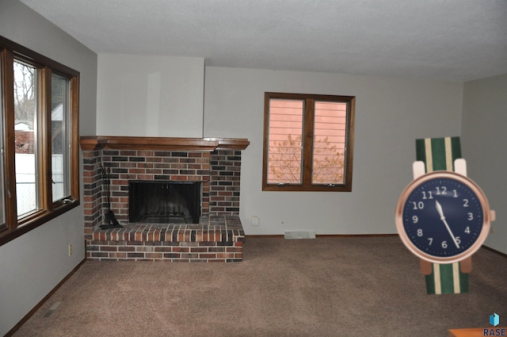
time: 11:26
